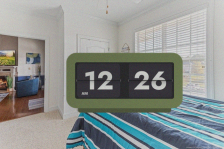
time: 12:26
